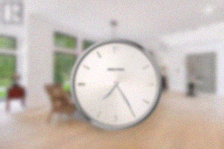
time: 7:25
